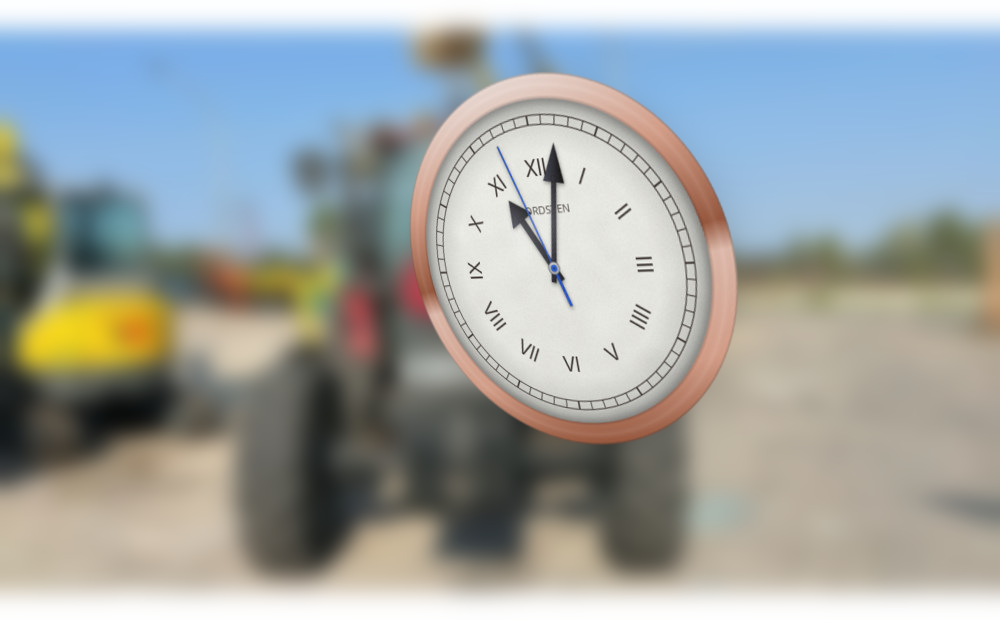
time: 11:01:57
